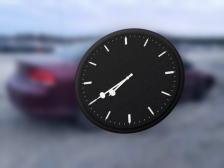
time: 7:40
